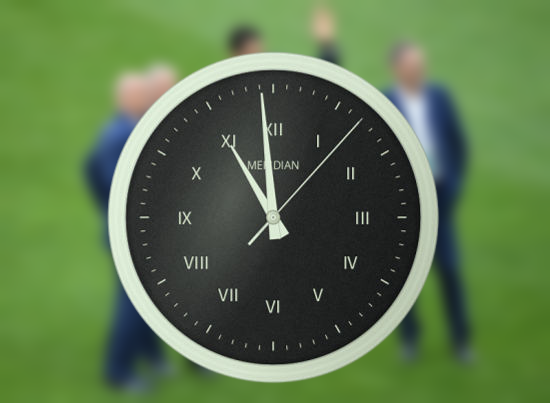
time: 10:59:07
